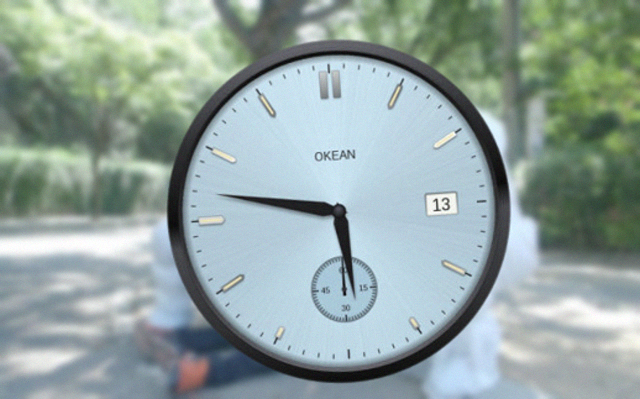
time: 5:47
